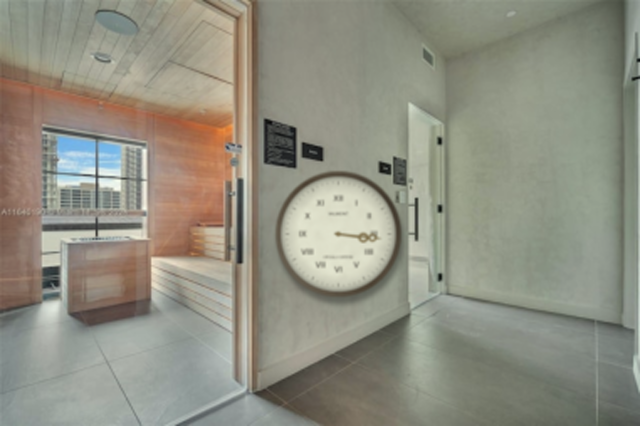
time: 3:16
